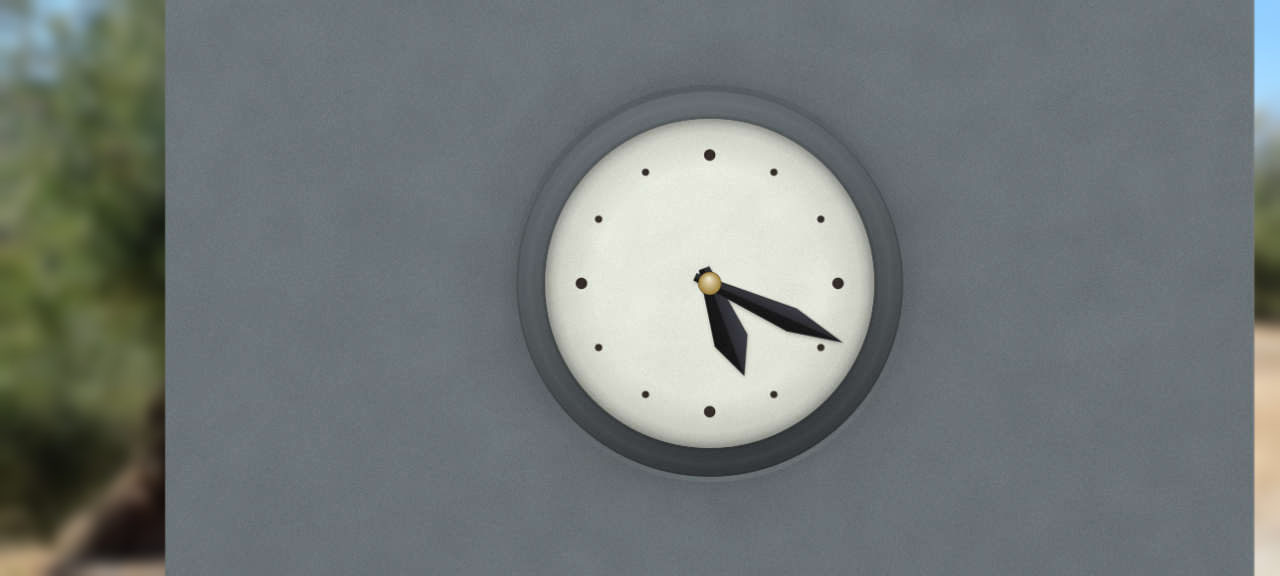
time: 5:19
